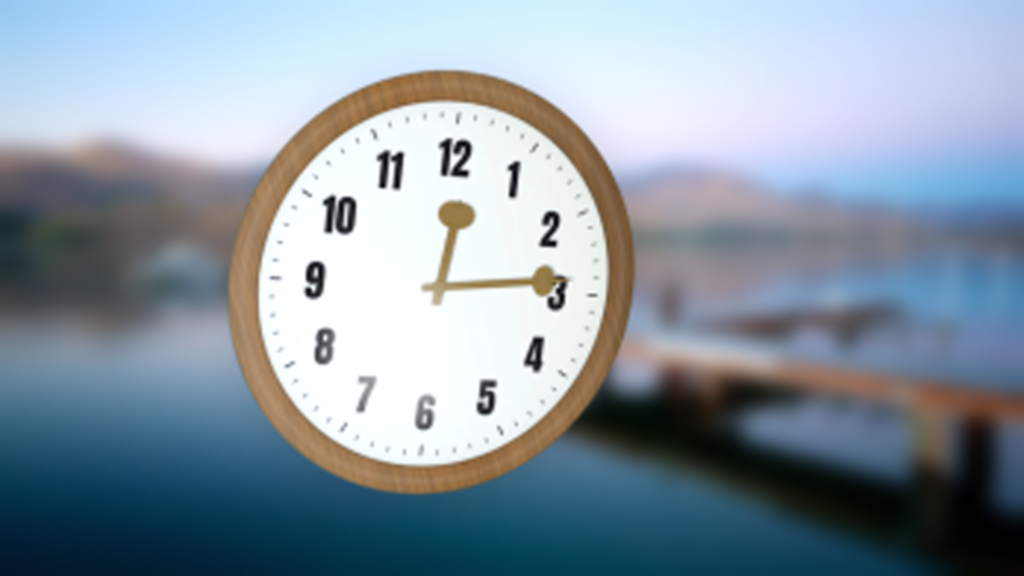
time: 12:14
